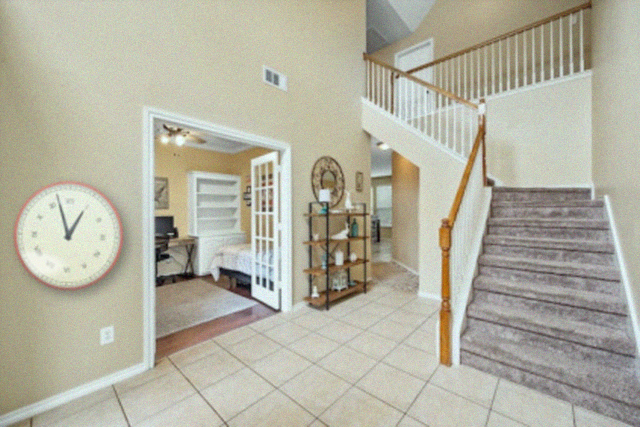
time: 12:57
